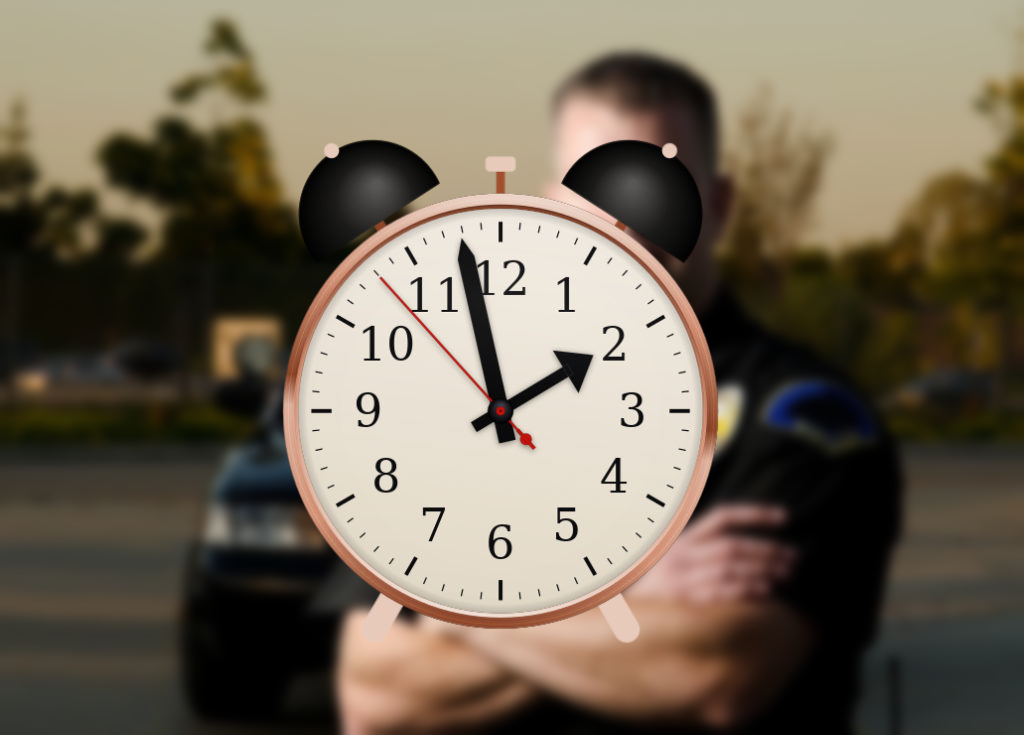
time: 1:57:53
